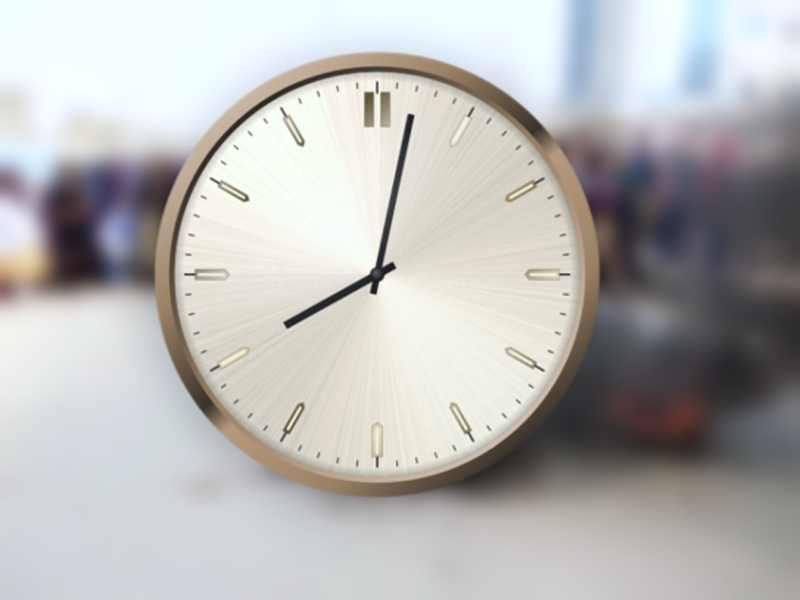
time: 8:02
